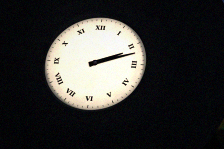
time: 2:12
